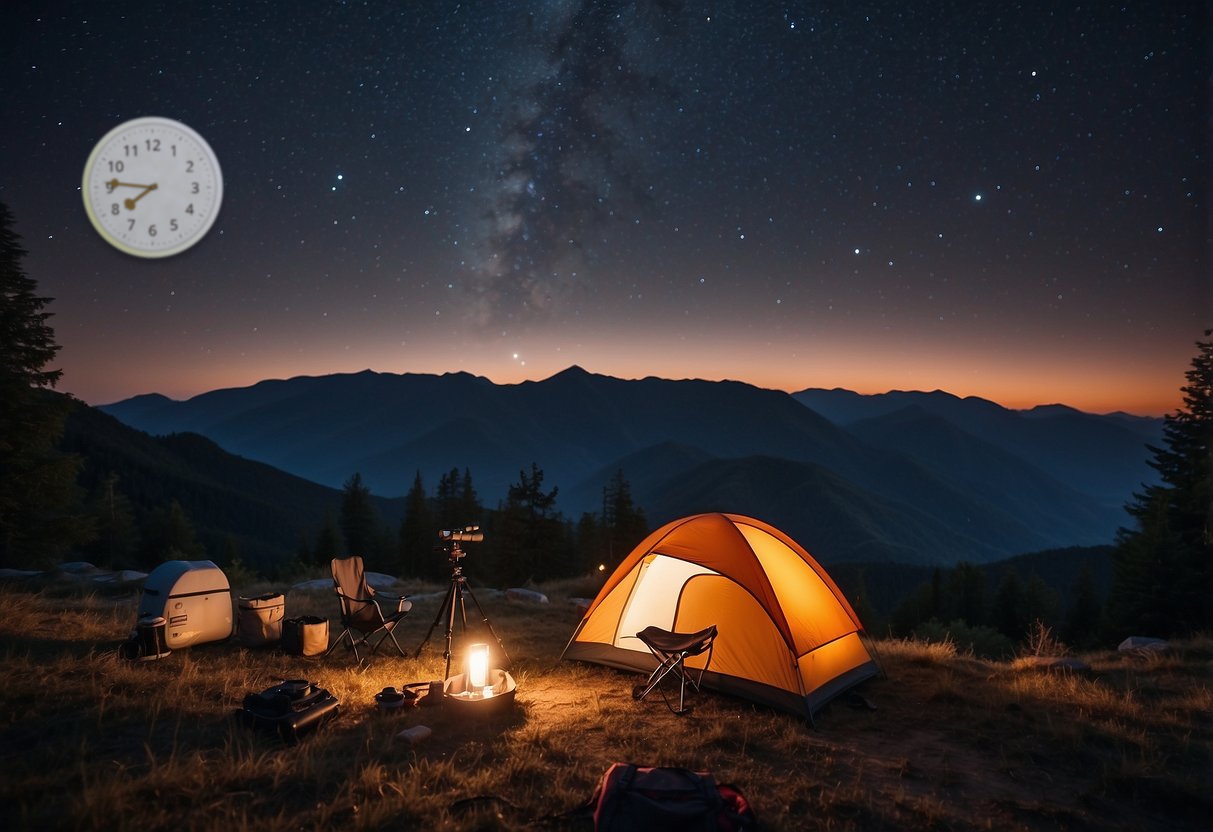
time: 7:46
